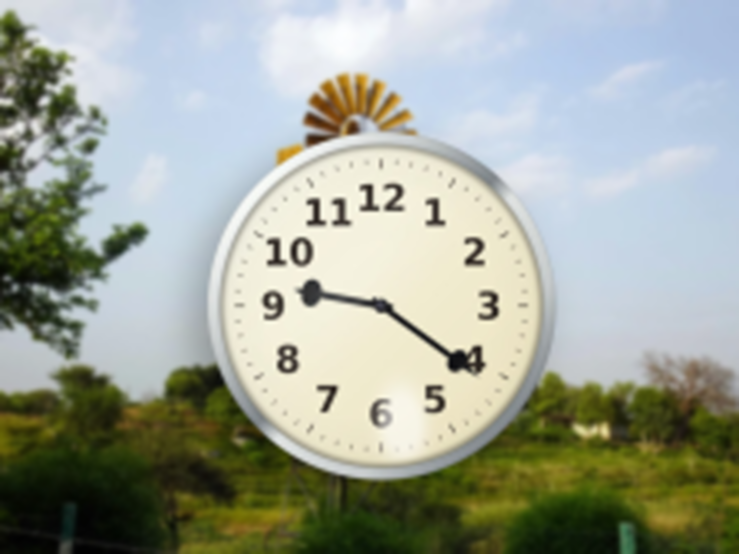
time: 9:21
